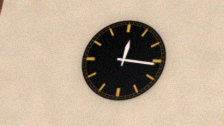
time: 12:16
